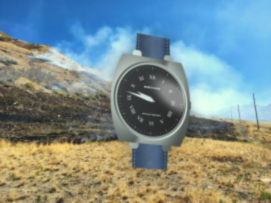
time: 9:47
